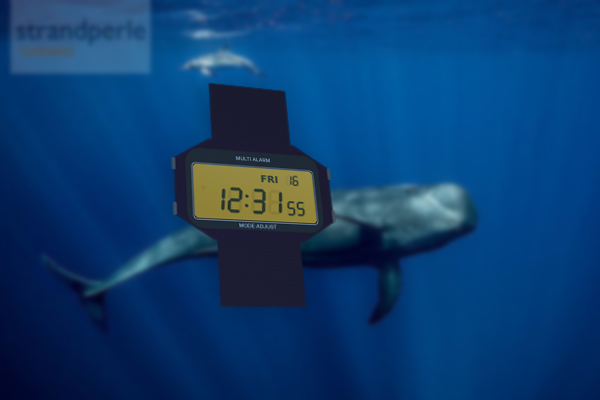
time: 12:31:55
